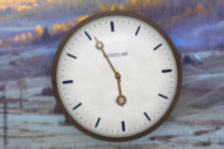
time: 5:56
